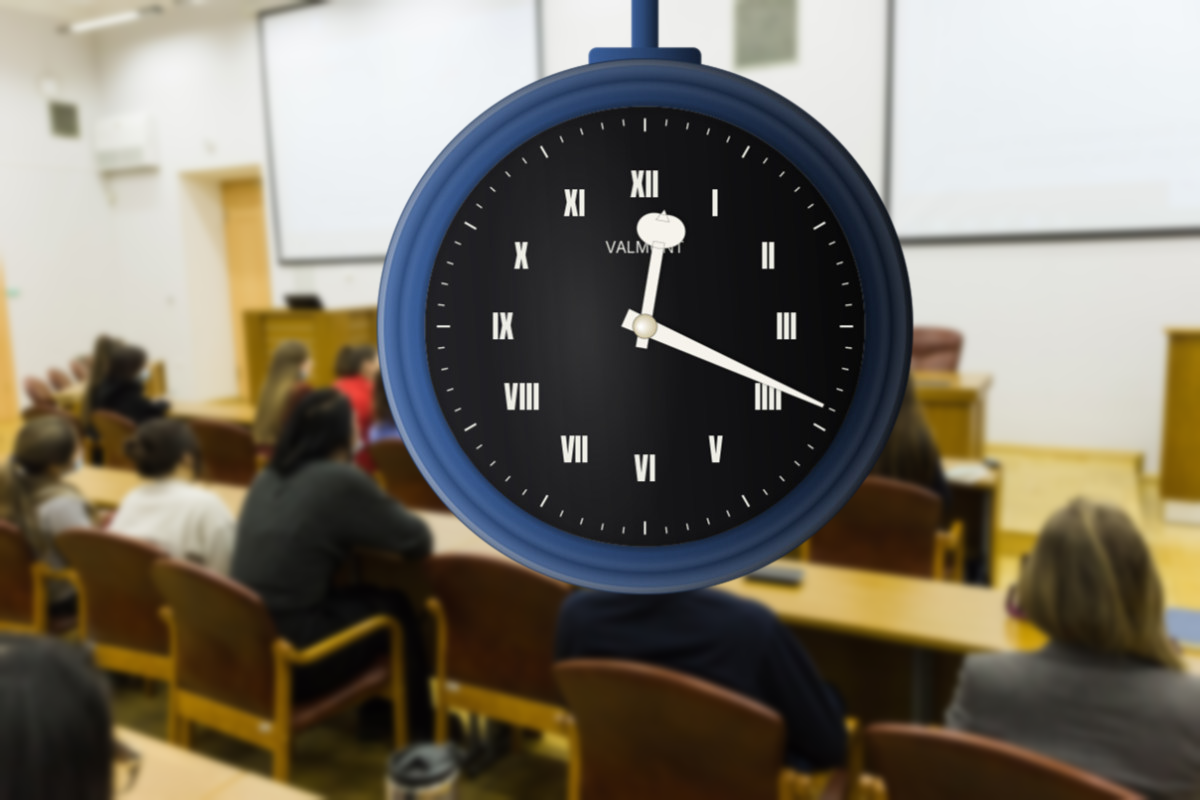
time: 12:19
